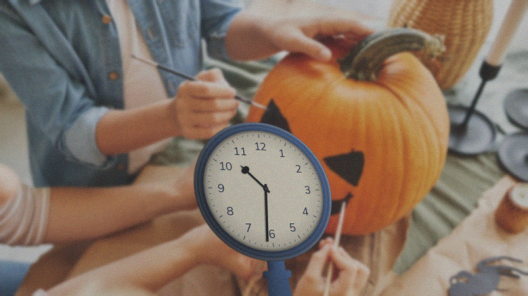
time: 10:31
